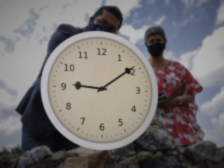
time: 9:09
